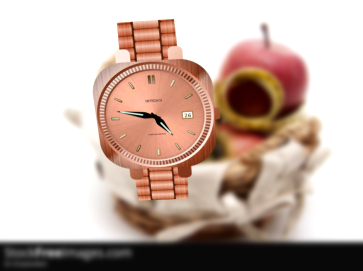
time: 4:47
